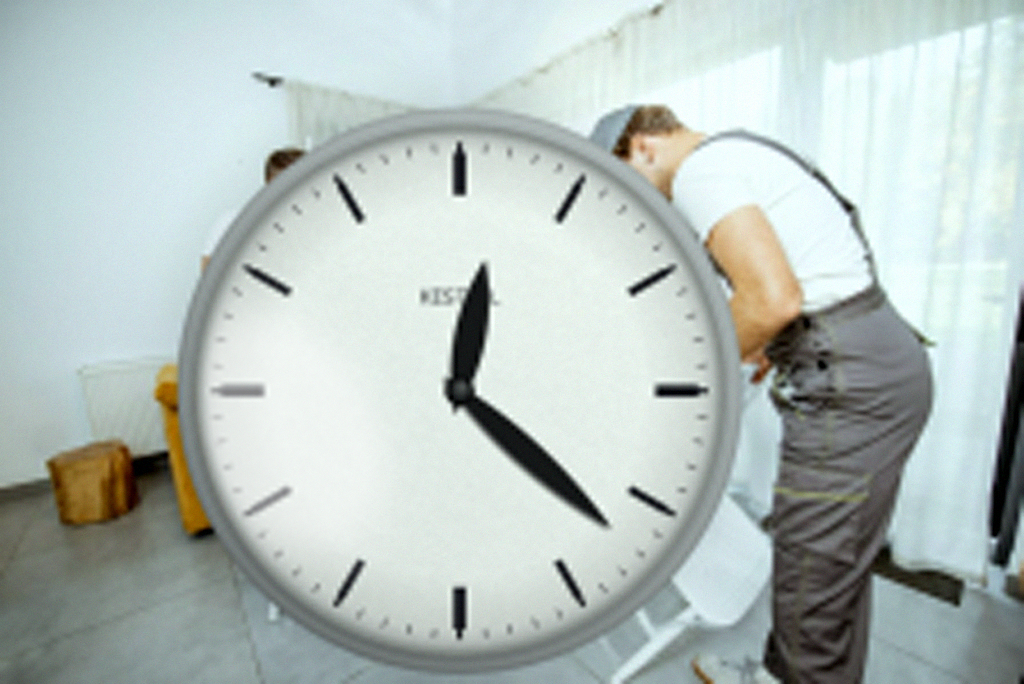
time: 12:22
